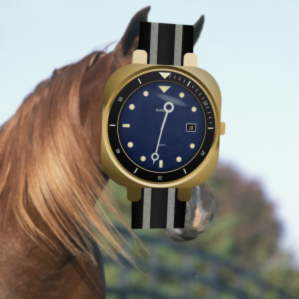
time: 12:32
